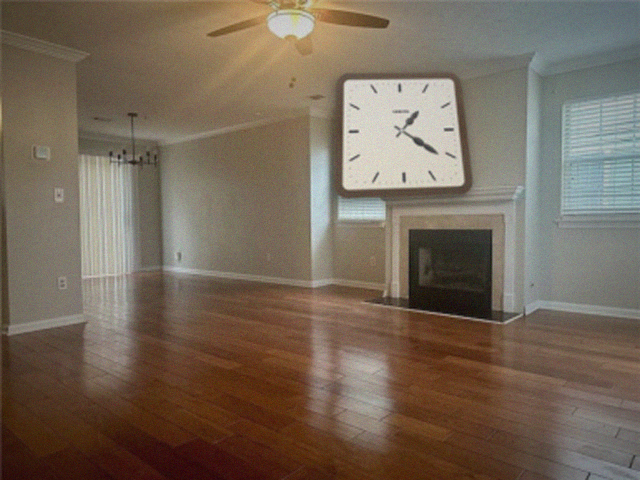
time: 1:21
